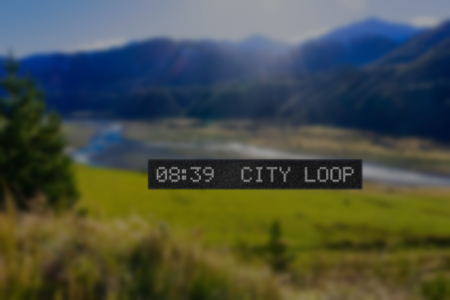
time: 8:39
